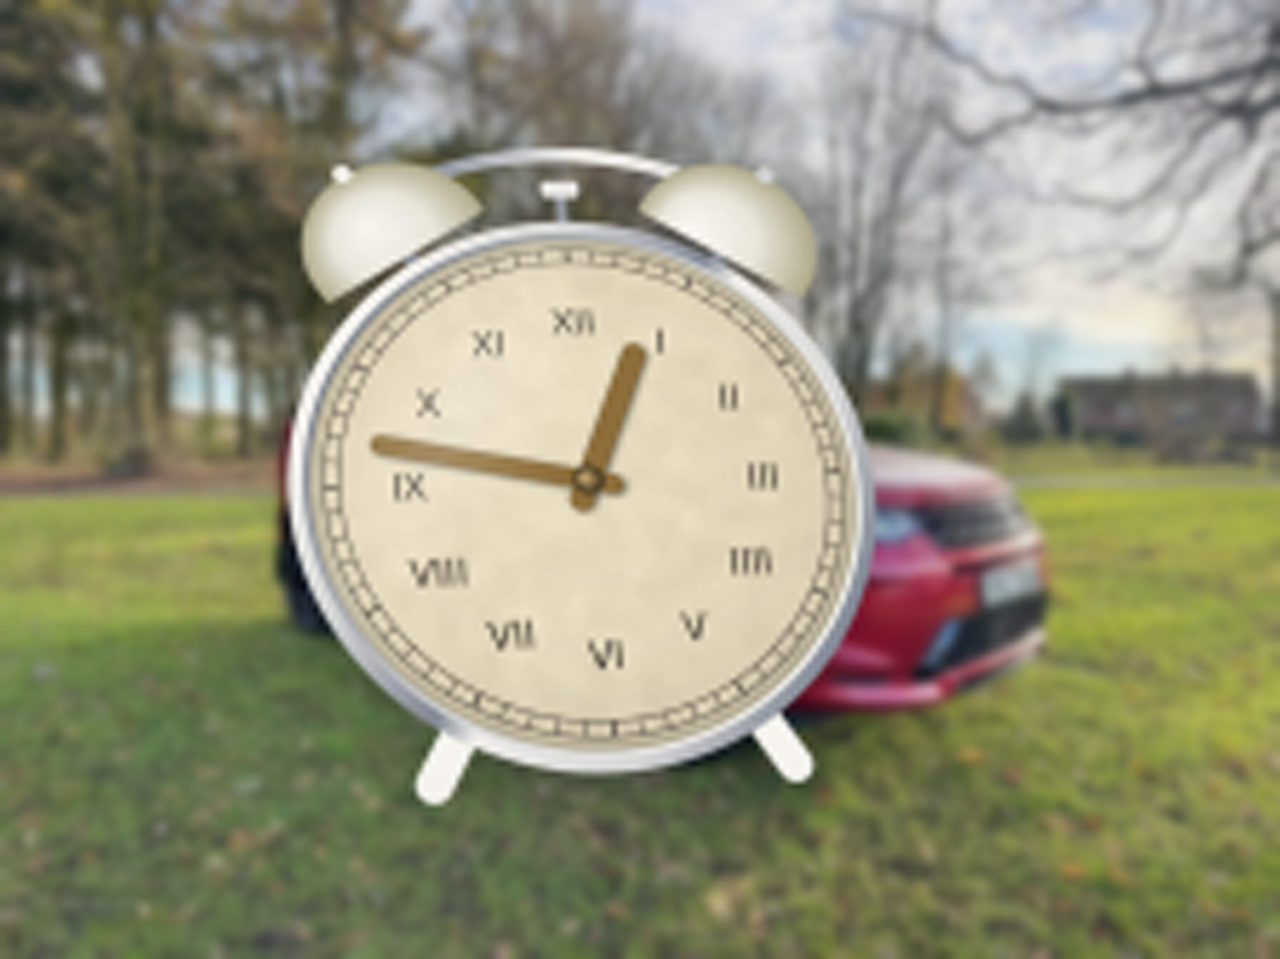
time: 12:47
